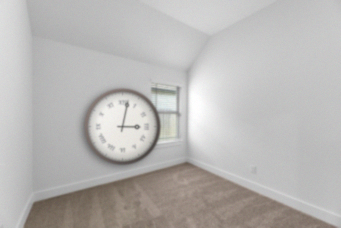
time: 3:02
